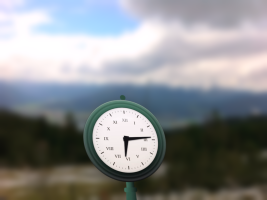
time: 6:14
